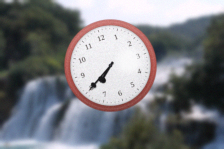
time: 7:40
